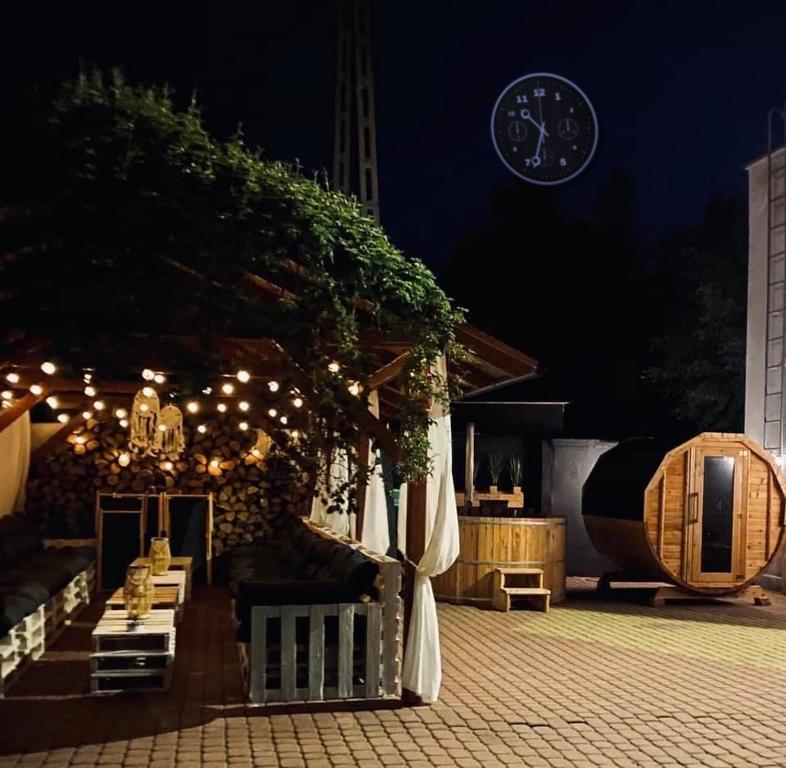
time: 10:33
